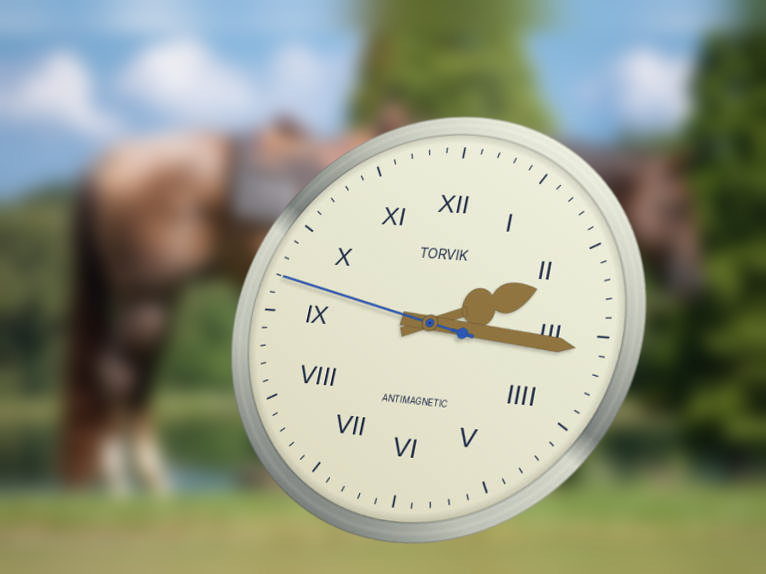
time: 2:15:47
